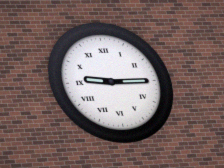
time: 9:15
